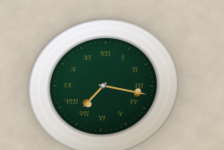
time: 7:17
